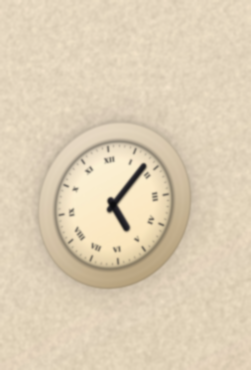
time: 5:08
